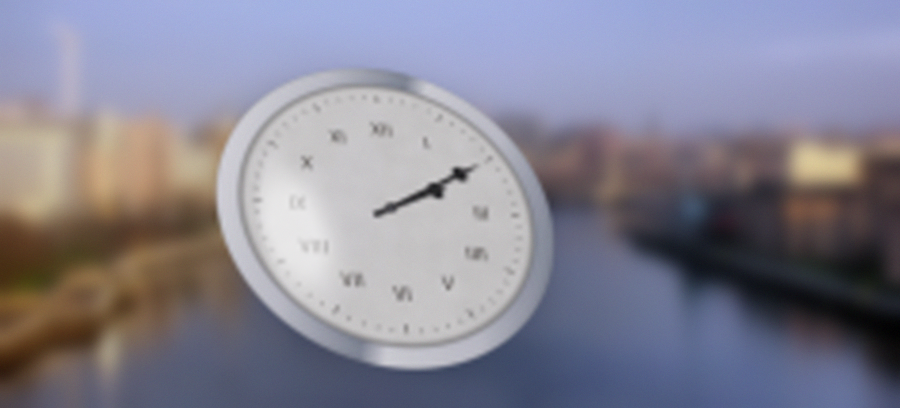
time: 2:10
